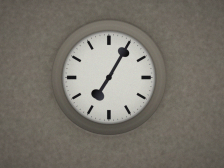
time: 7:05
